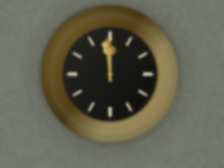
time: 11:59
